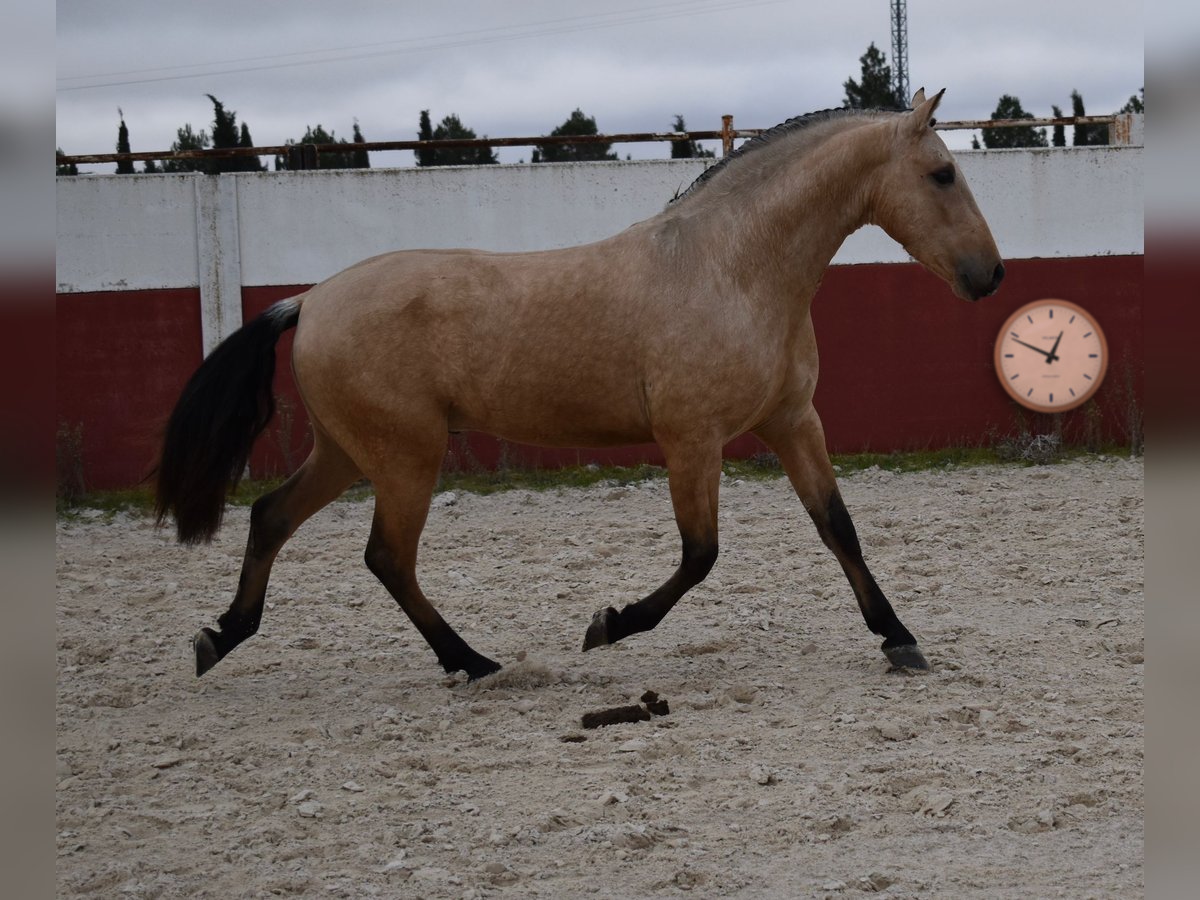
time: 12:49
